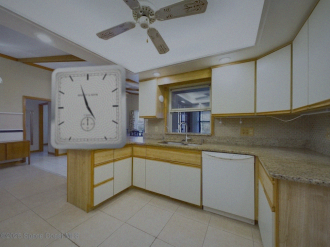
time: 4:57
